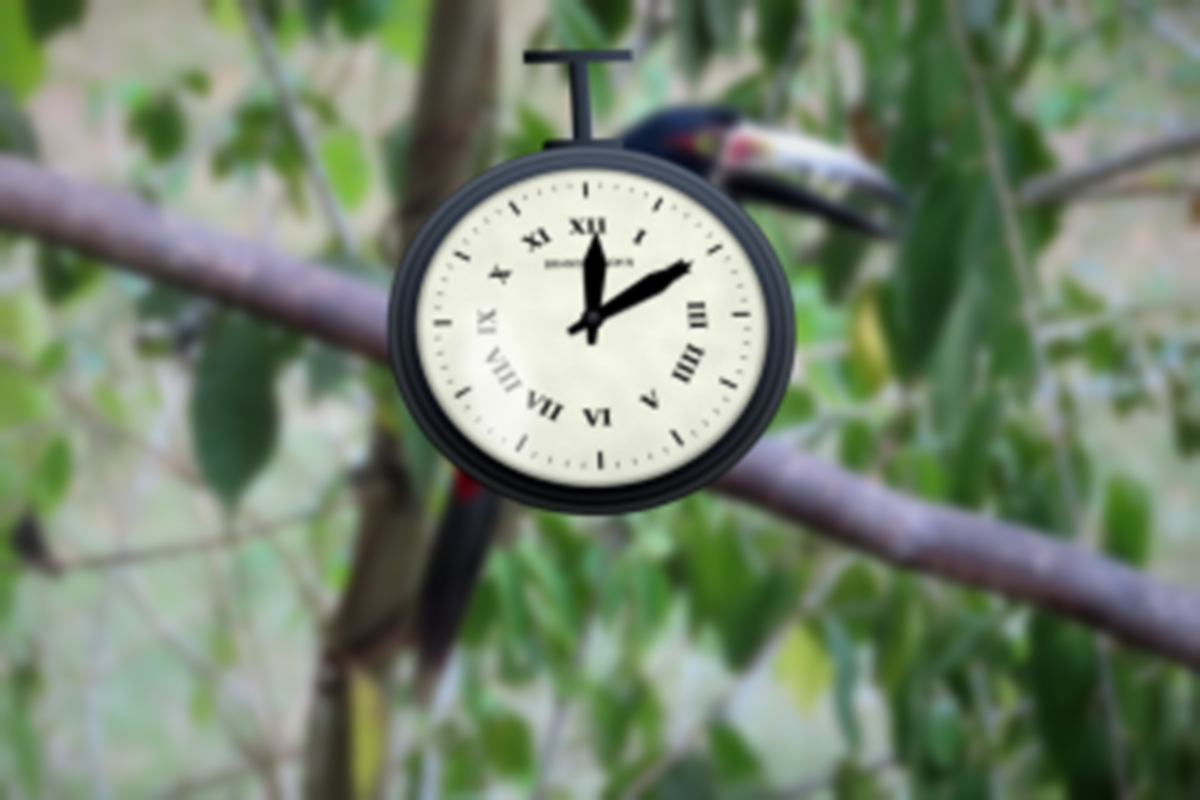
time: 12:10
